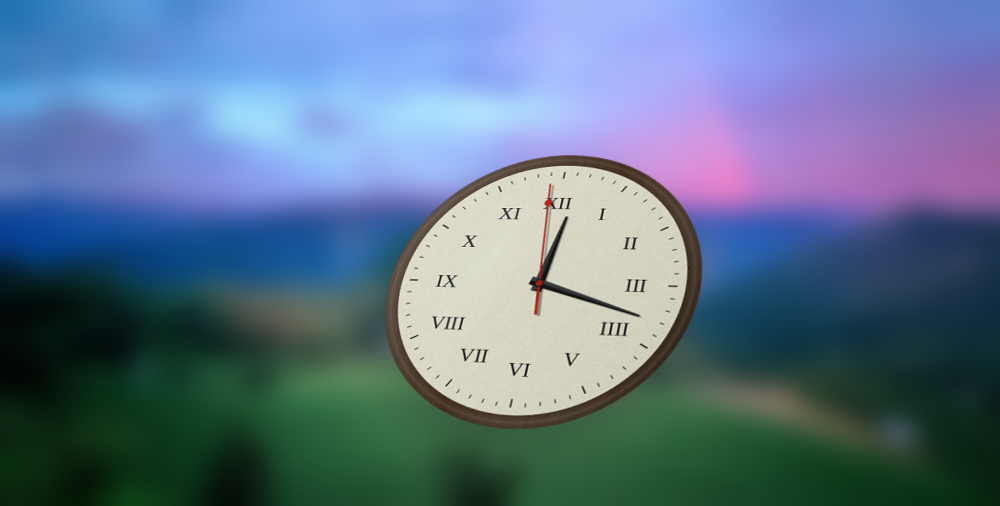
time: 12:17:59
